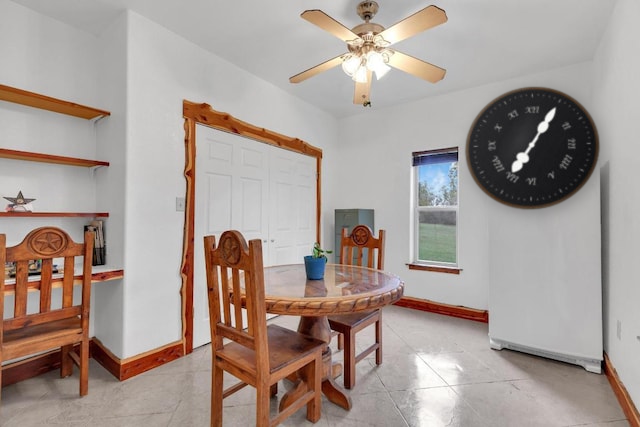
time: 7:05
